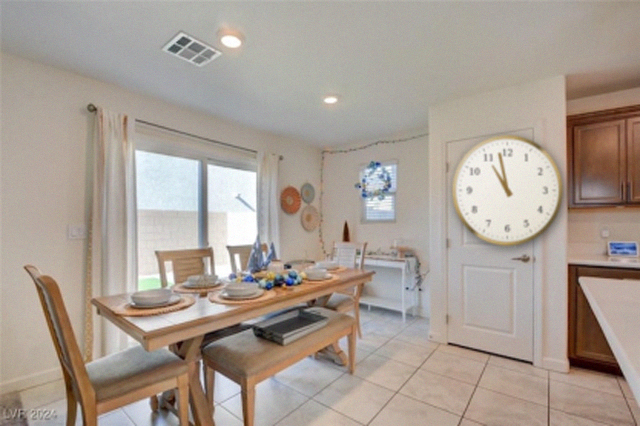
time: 10:58
